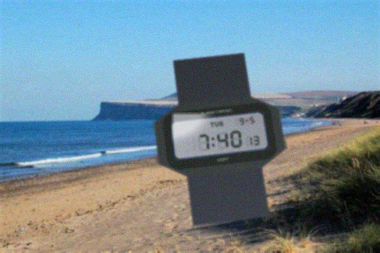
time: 7:40
